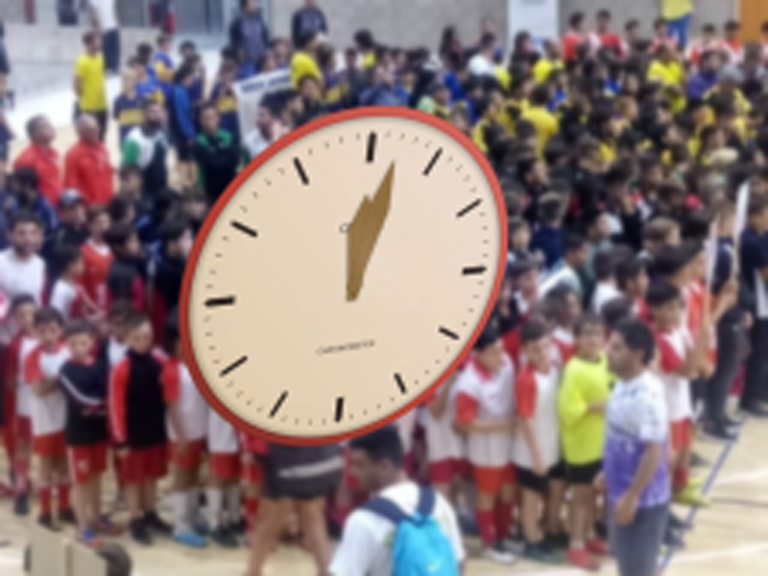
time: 12:02
